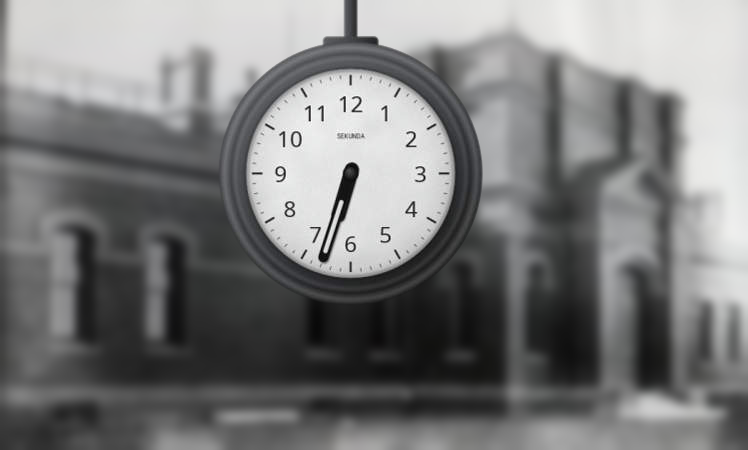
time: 6:33
